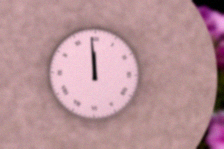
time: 11:59
